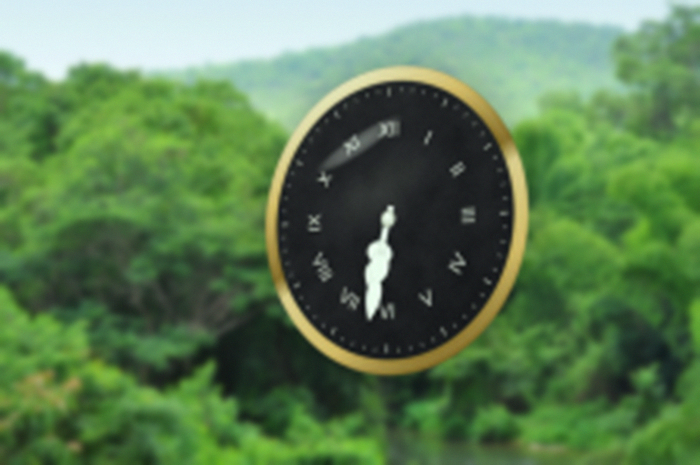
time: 6:32
